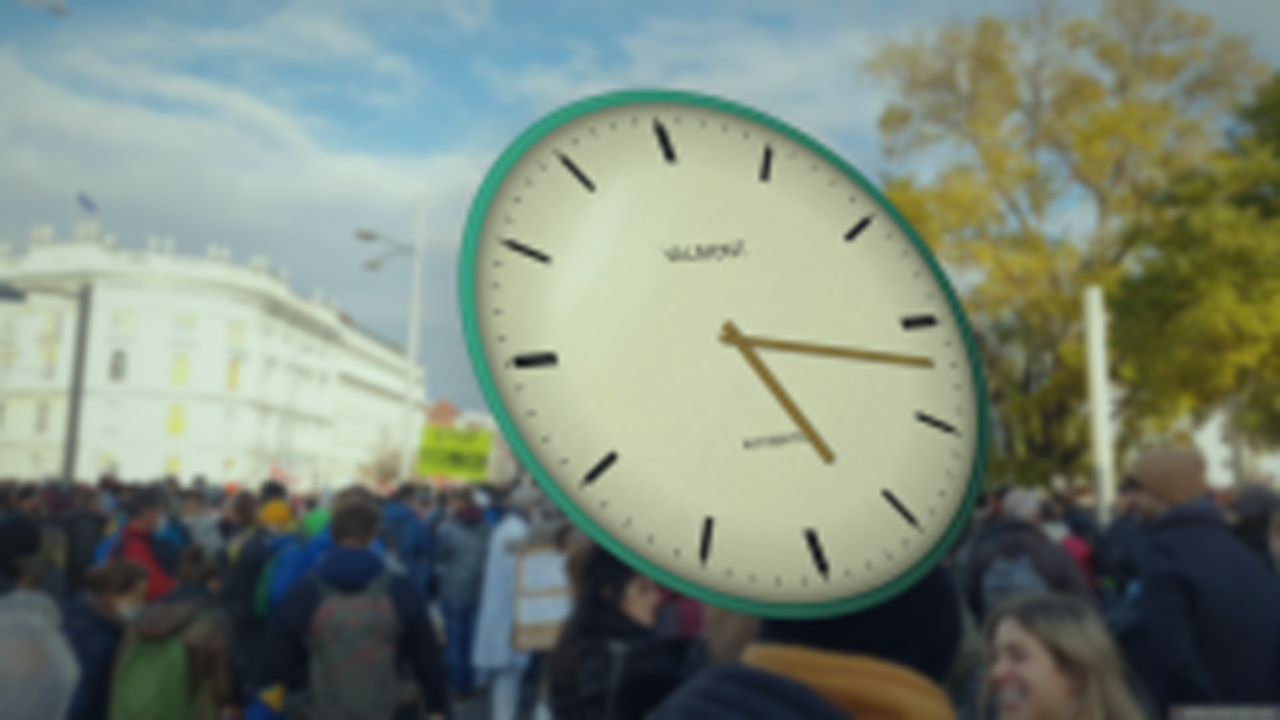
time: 5:17
